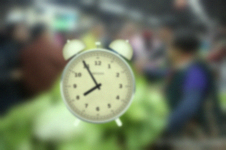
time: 7:55
